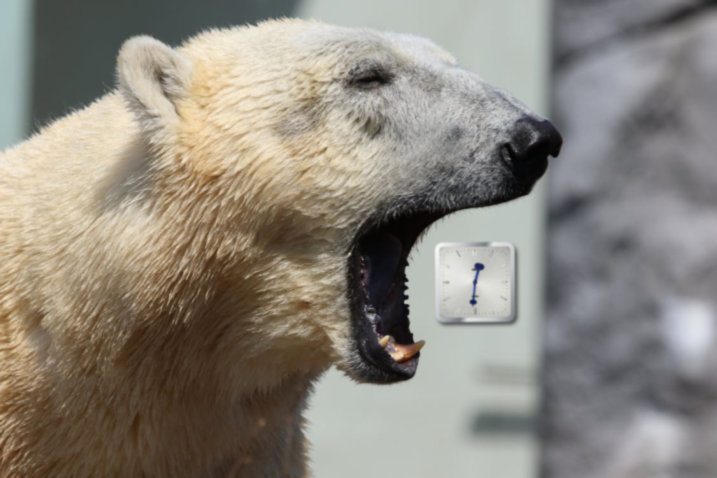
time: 12:31
